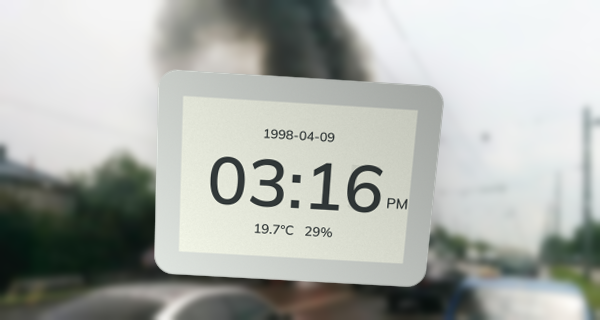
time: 3:16
